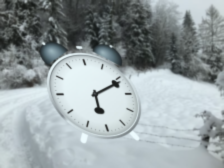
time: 6:11
